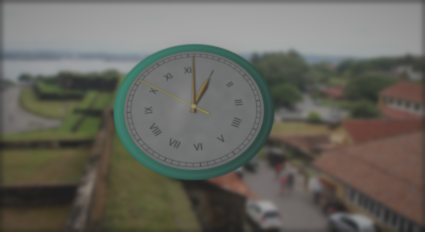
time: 1:00:51
